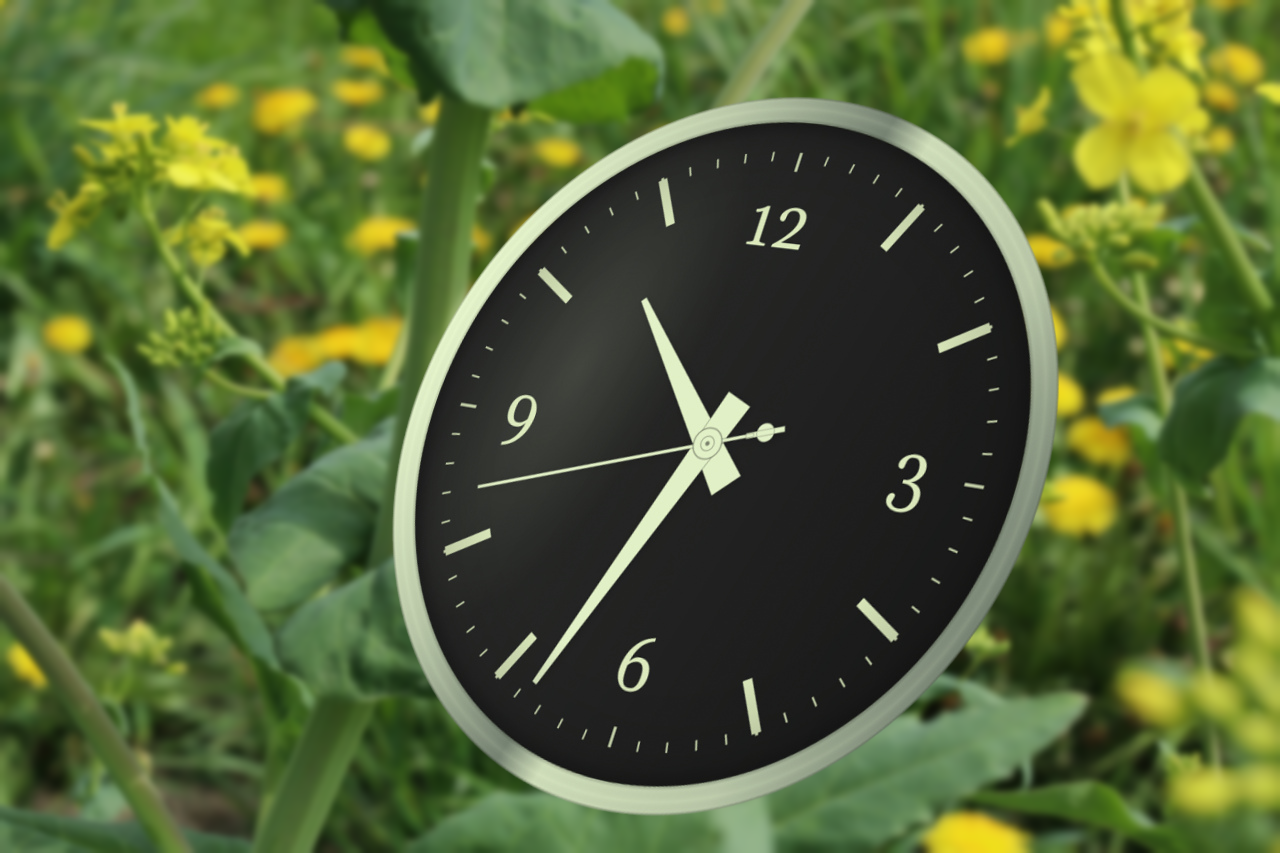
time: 10:33:42
